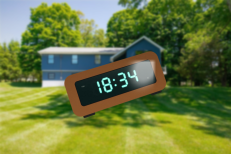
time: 18:34
